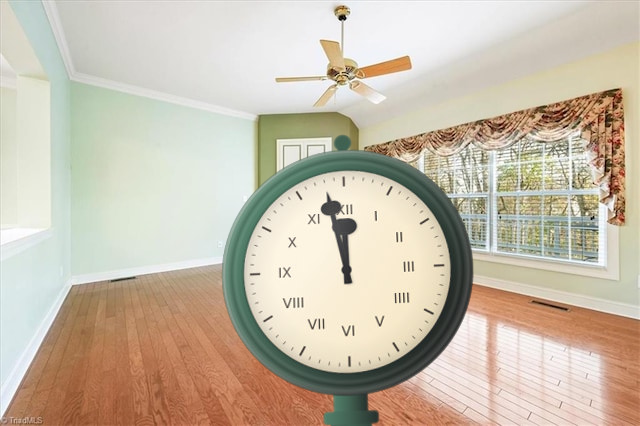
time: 11:58
